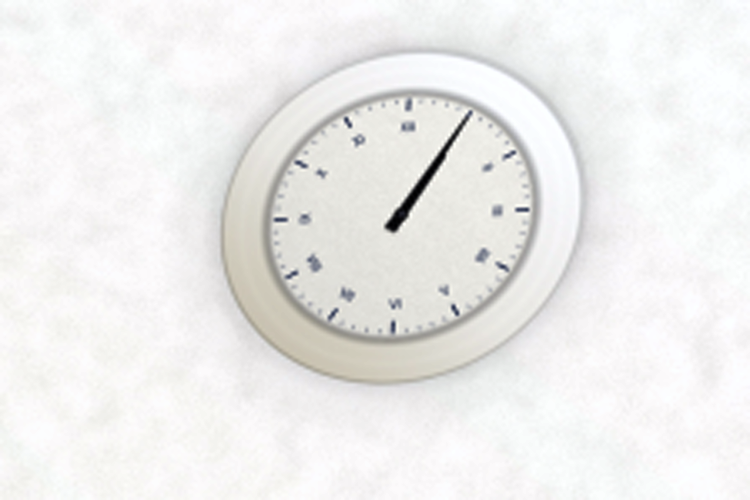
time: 1:05
